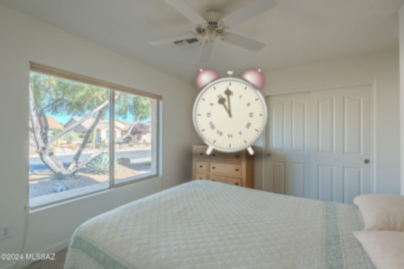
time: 10:59
